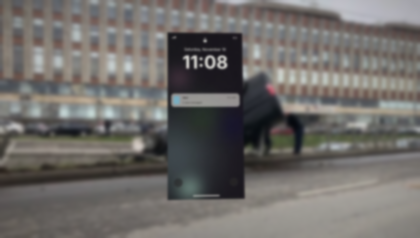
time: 11:08
